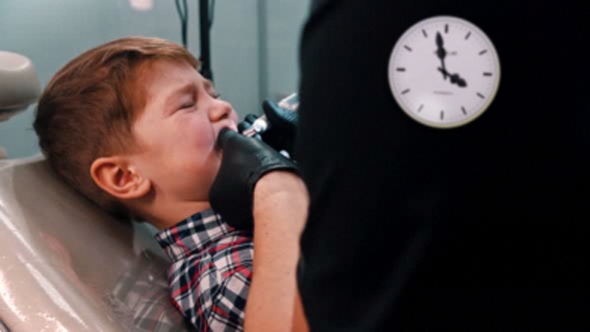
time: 3:58
